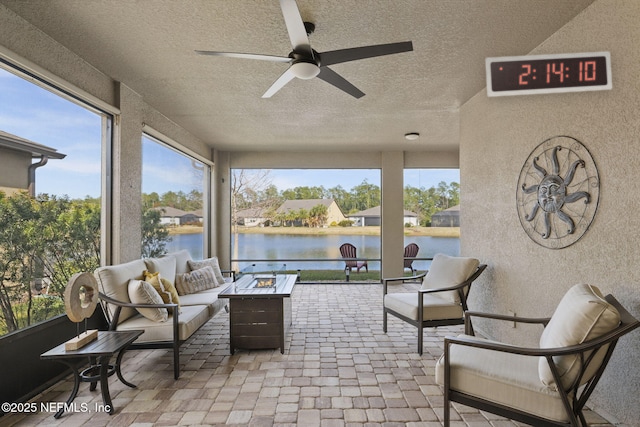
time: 2:14:10
